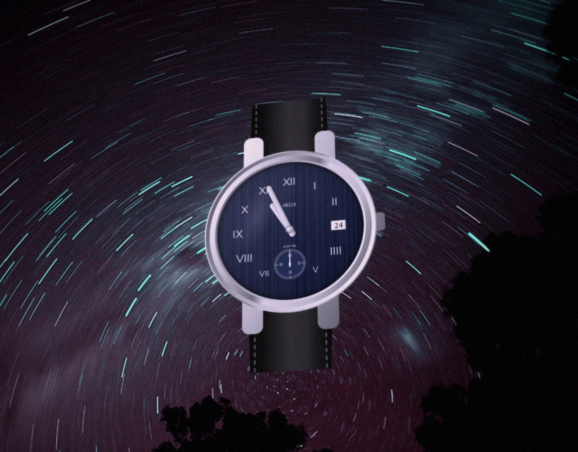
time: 10:56
